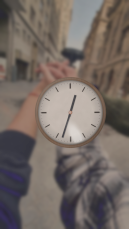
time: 12:33
